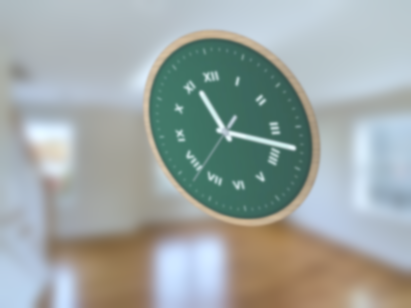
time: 11:17:38
